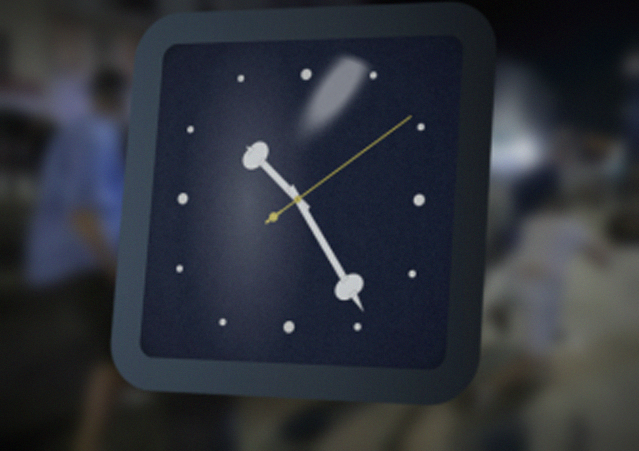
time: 10:24:09
